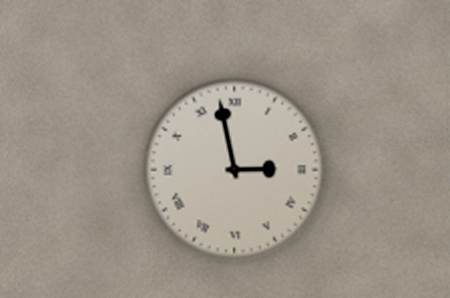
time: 2:58
